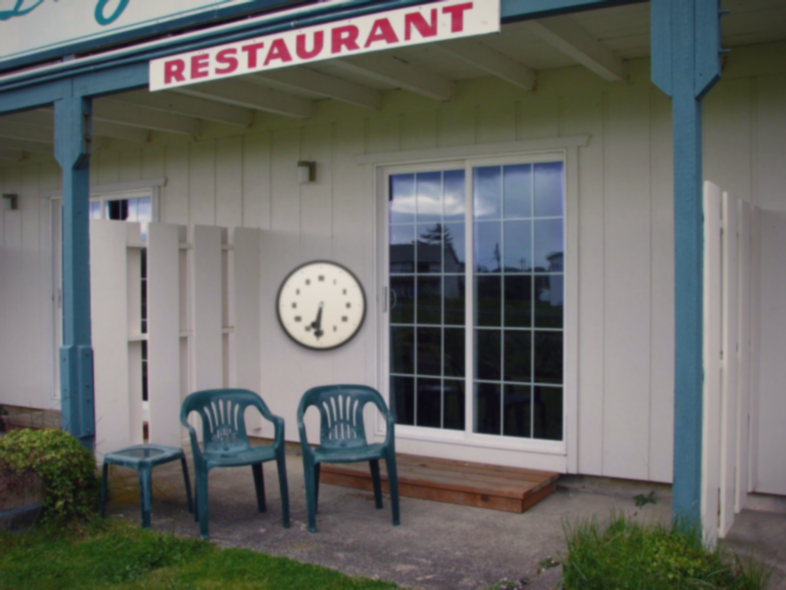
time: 6:31
